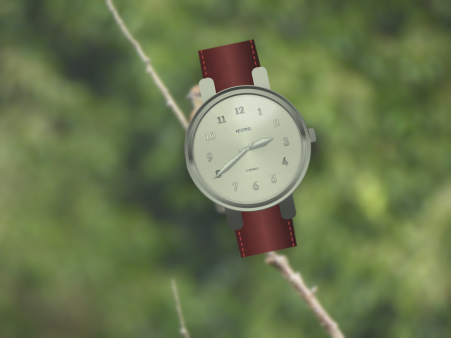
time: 2:40
